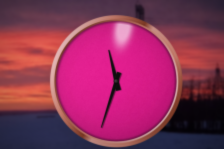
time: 11:33
